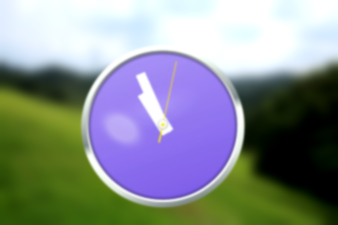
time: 10:56:02
